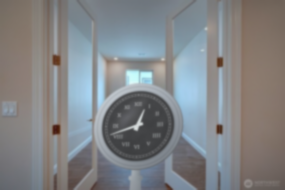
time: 12:42
